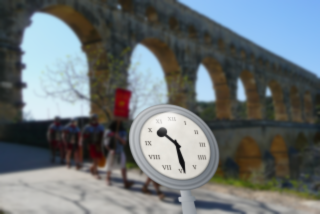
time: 10:29
